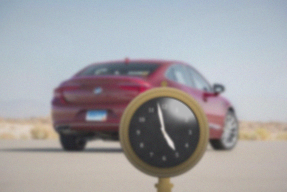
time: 4:58
